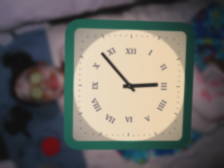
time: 2:53
